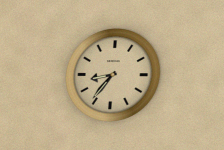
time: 8:36
